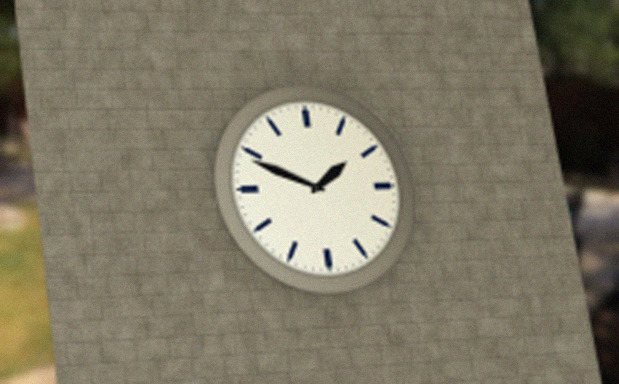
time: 1:49
